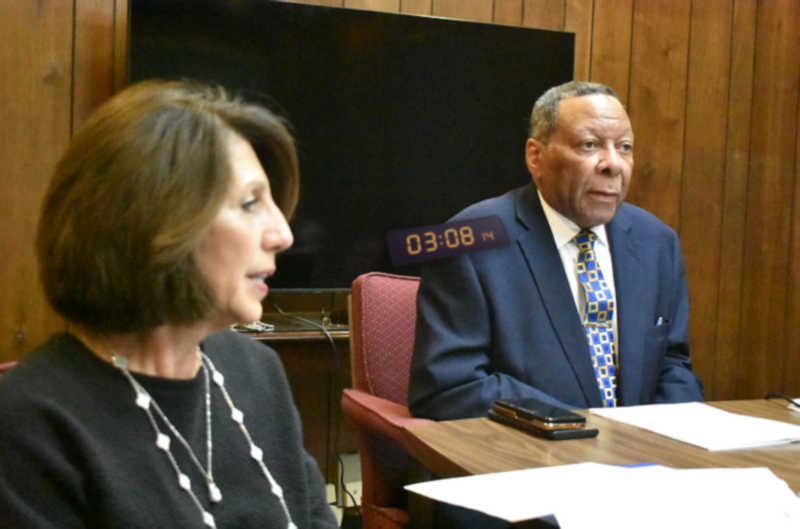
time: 3:08
